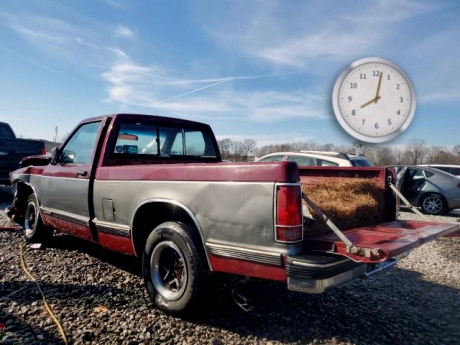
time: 8:02
